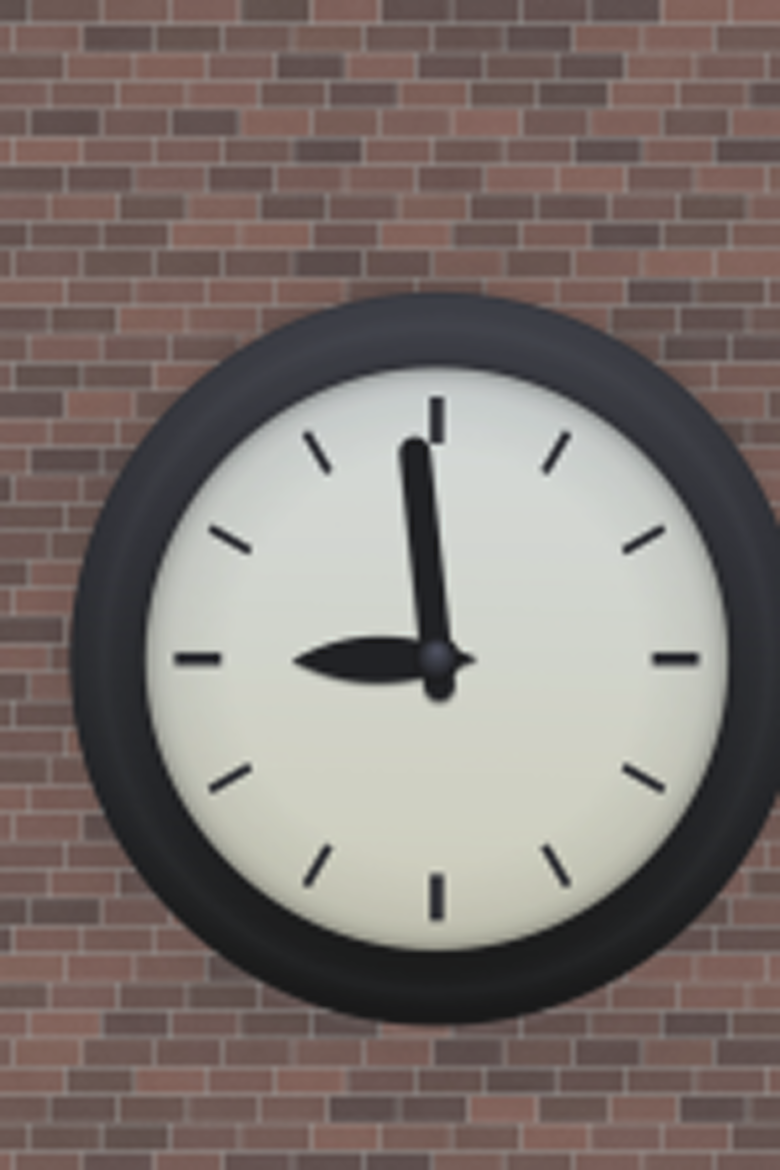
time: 8:59
